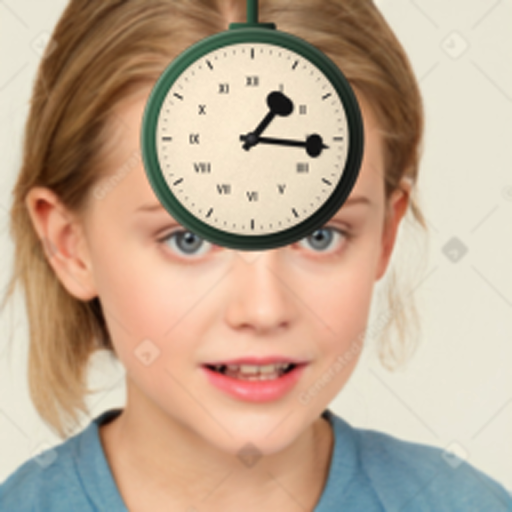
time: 1:16
